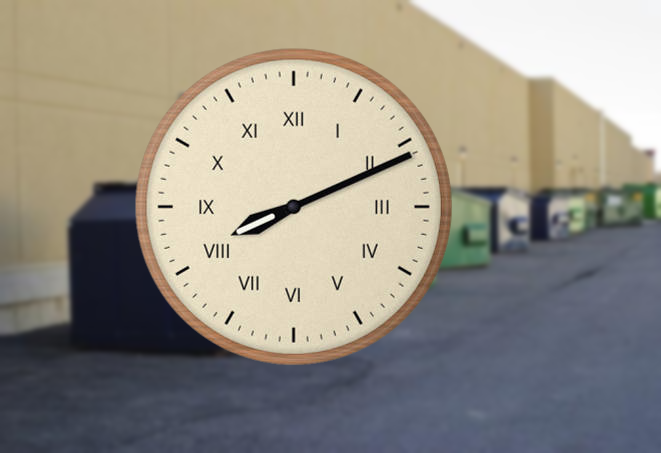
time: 8:11
